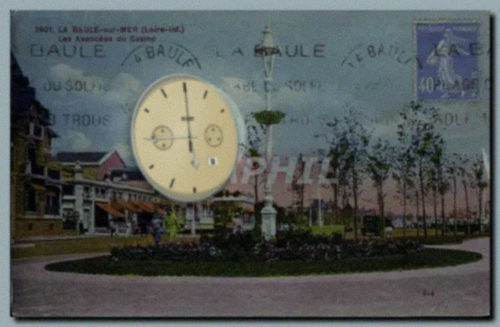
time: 5:45
